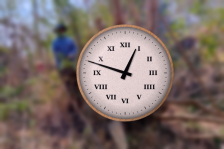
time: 12:48
